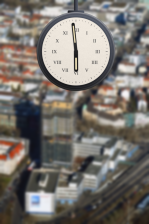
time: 5:59
